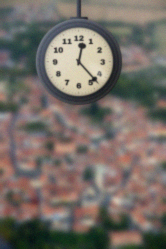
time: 12:23
